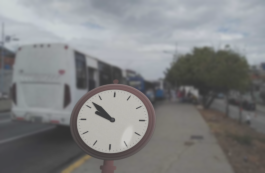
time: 9:52
